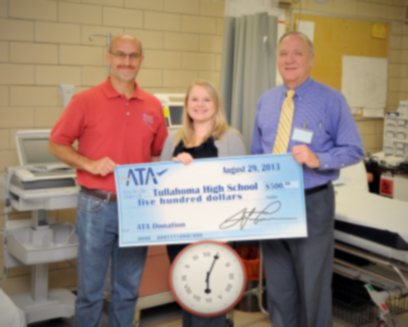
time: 6:04
